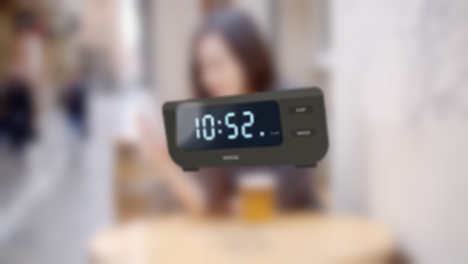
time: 10:52
